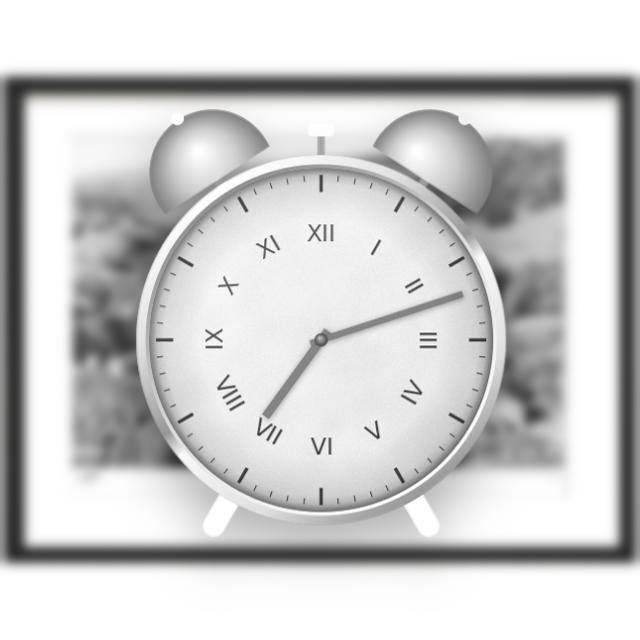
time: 7:12
